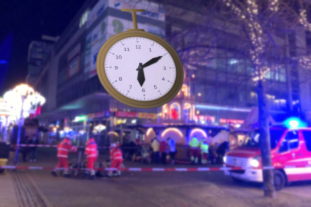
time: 6:10
